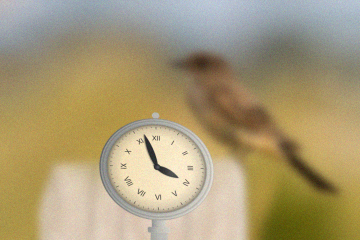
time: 3:57
